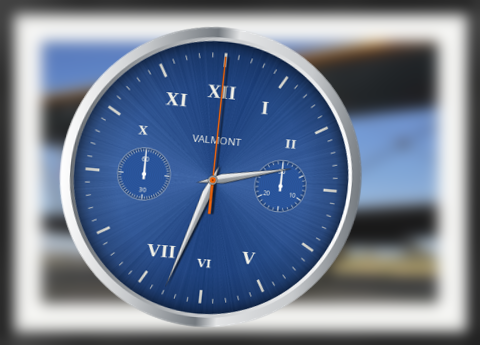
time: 2:33
